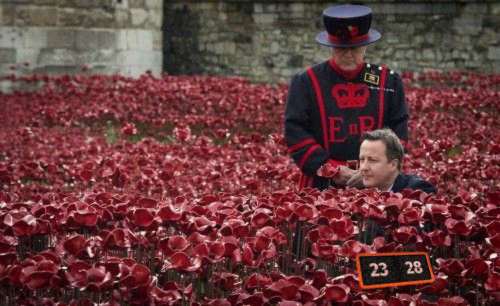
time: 23:28
